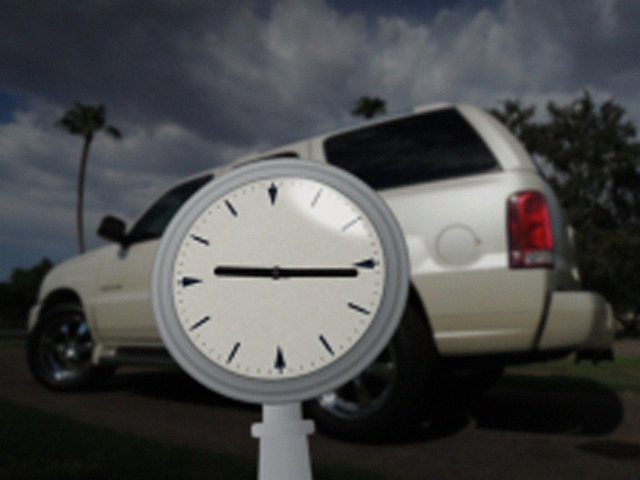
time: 9:16
